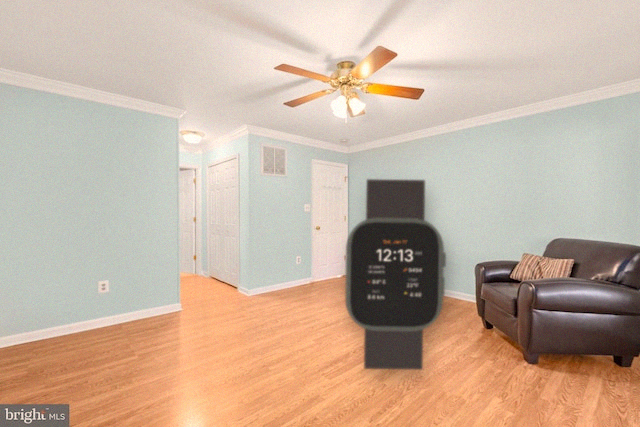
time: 12:13
